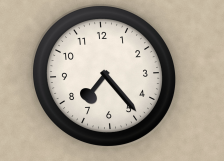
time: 7:24
